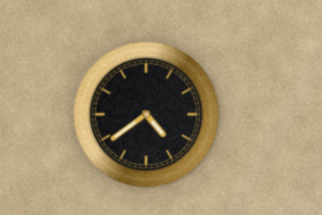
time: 4:39
